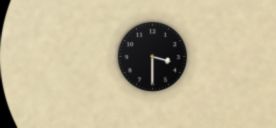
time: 3:30
